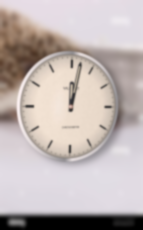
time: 12:02
